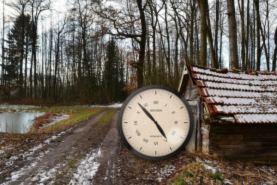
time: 4:53
